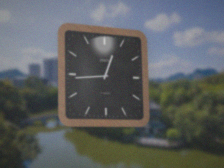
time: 12:44
